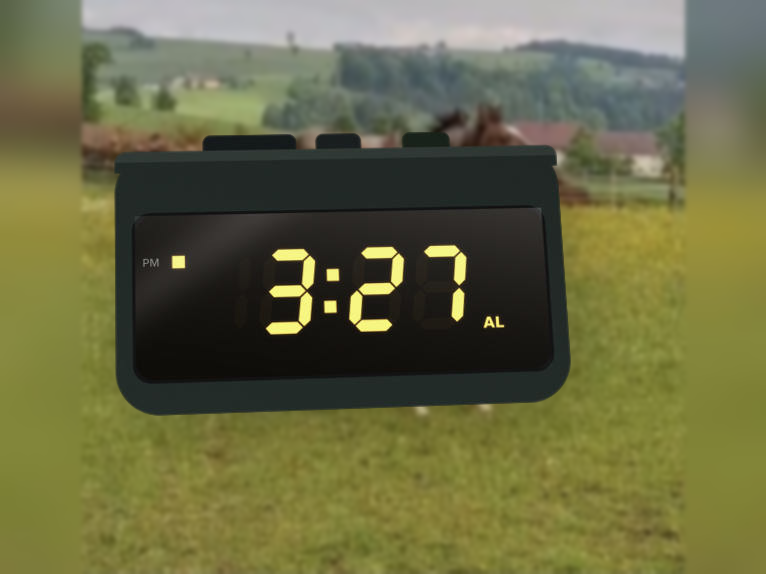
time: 3:27
